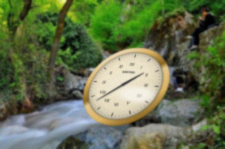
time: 1:38
